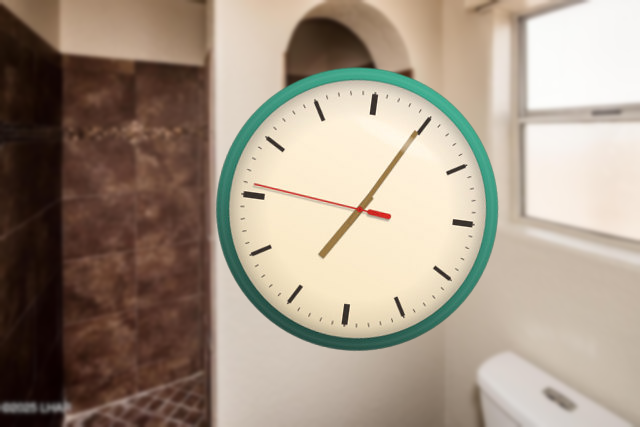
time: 7:04:46
